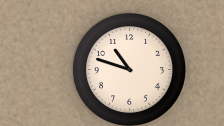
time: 10:48
